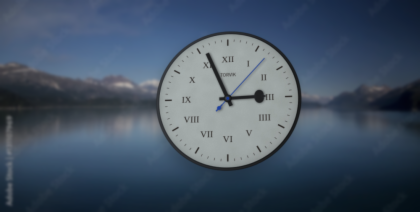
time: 2:56:07
